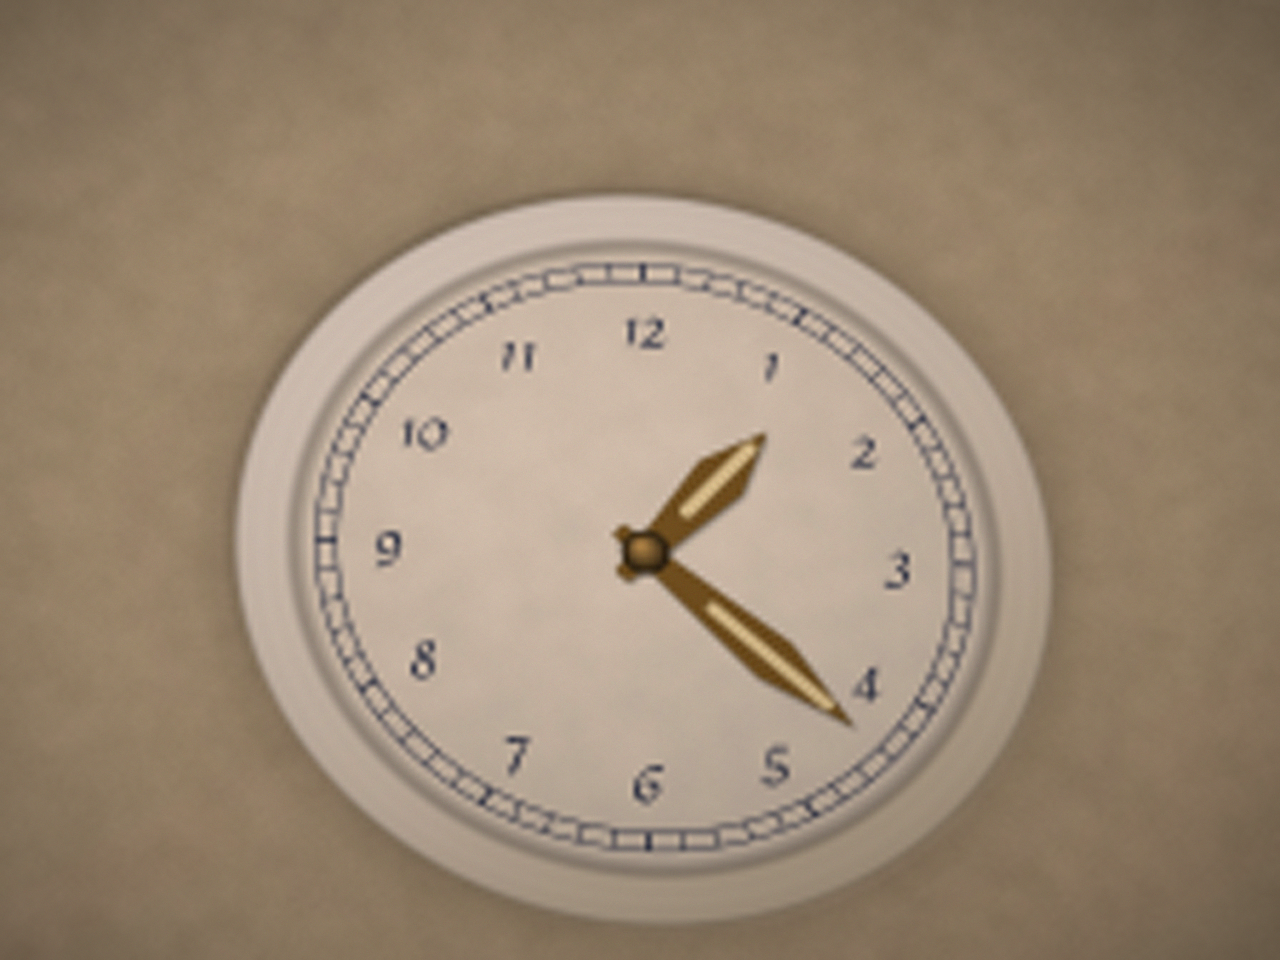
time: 1:22
